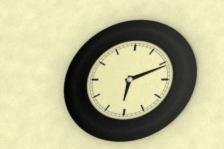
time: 6:11
